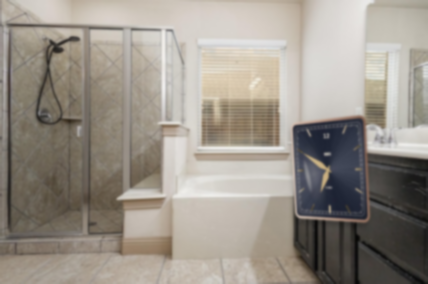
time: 6:50
